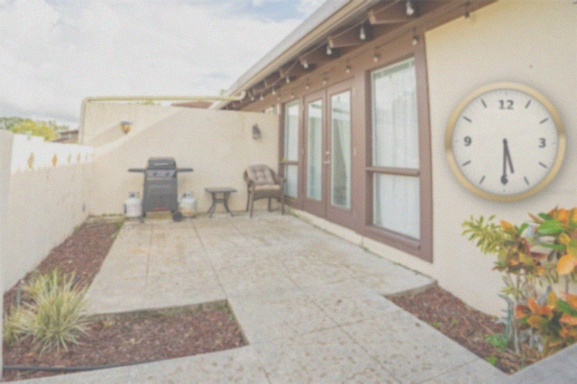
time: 5:30
